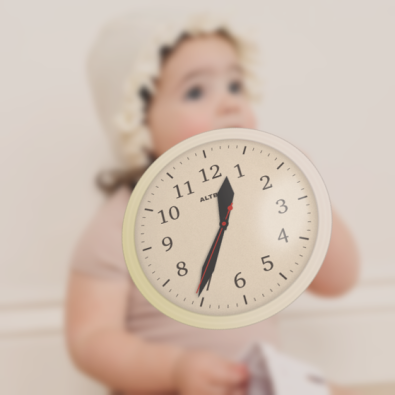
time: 12:35:36
